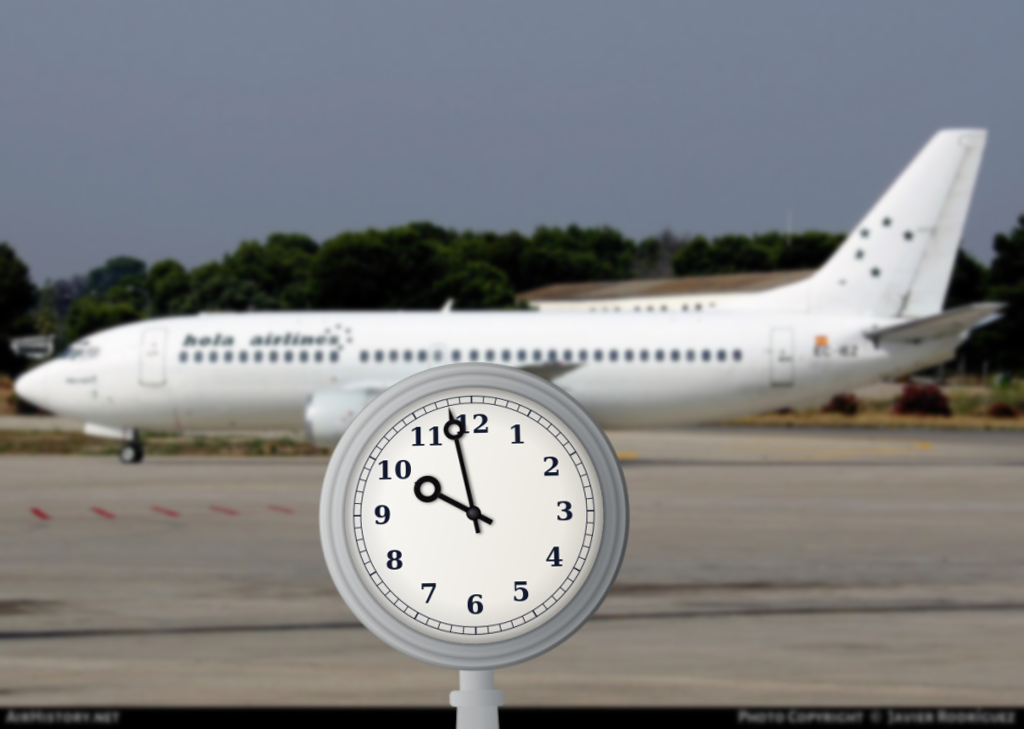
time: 9:58
